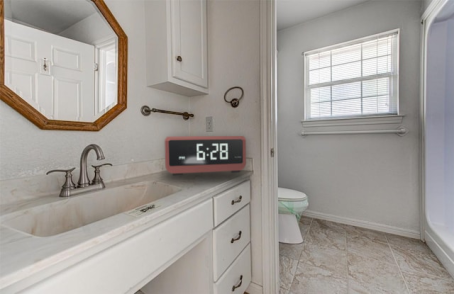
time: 6:28
